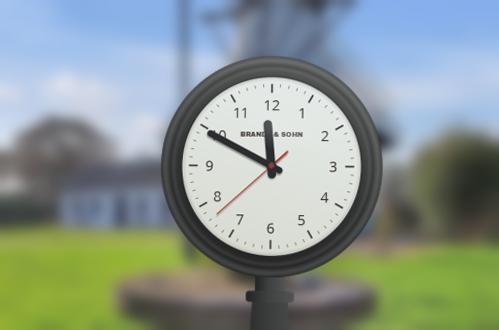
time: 11:49:38
